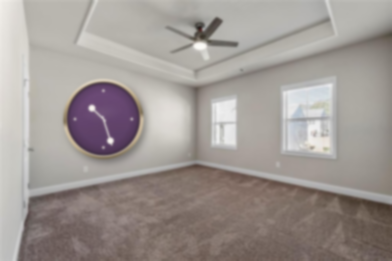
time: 10:27
